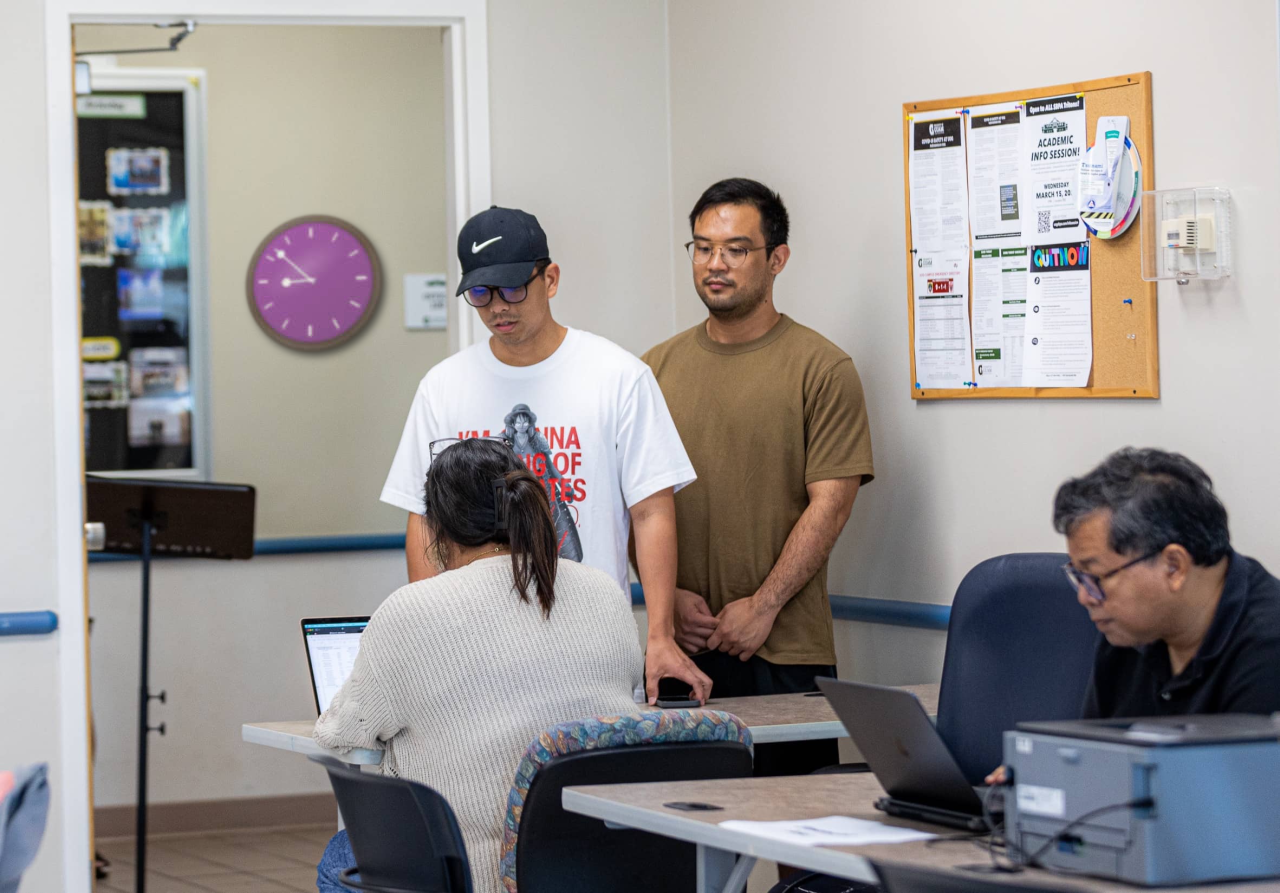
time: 8:52
